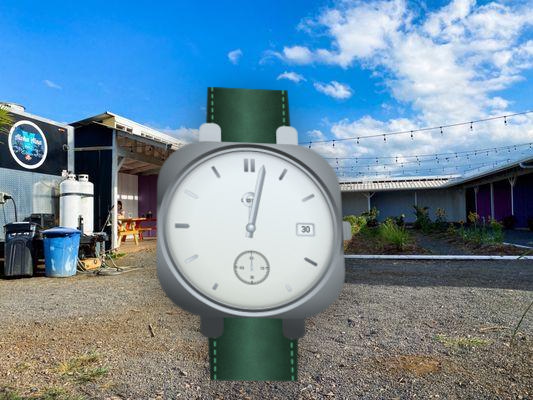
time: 12:02
